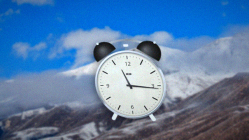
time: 11:16
